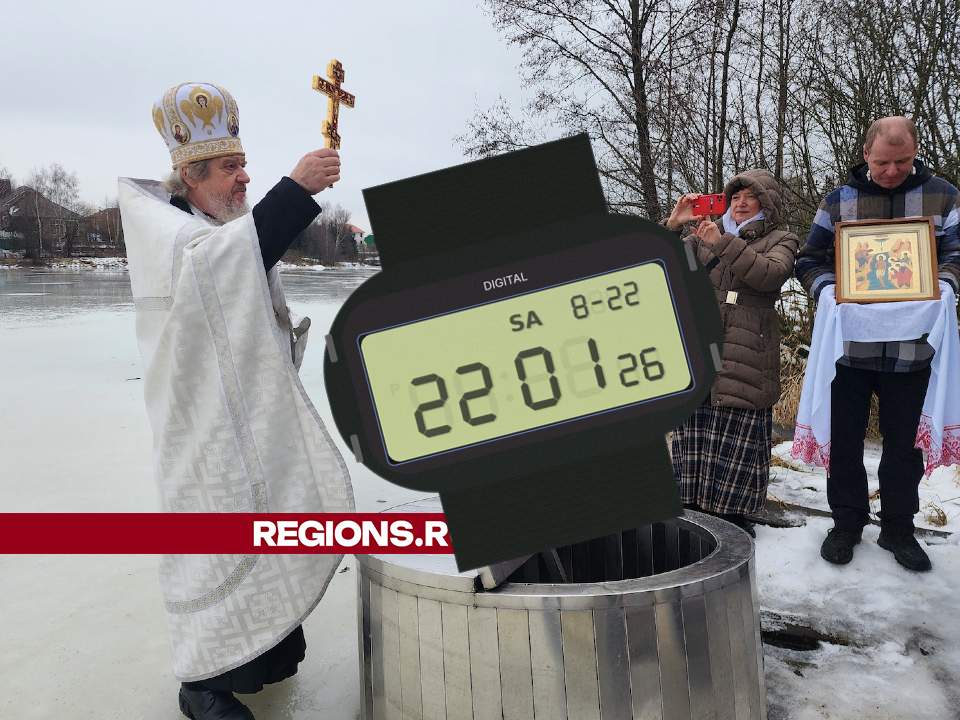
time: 22:01:26
